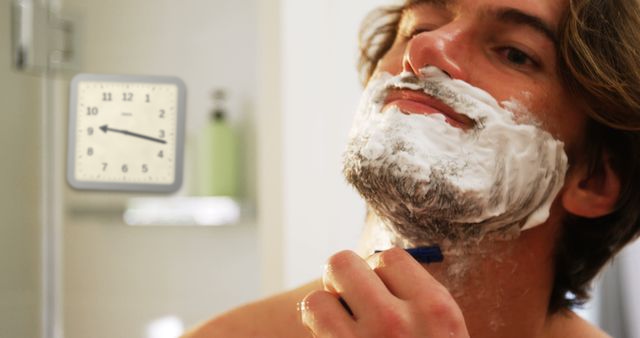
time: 9:17
